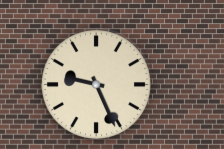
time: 9:26
